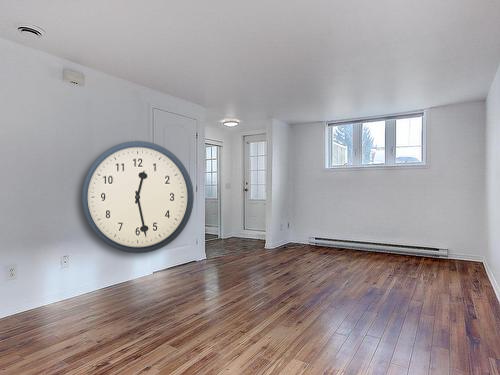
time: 12:28
